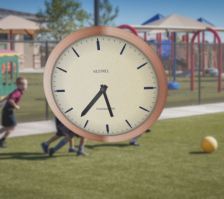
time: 5:37
